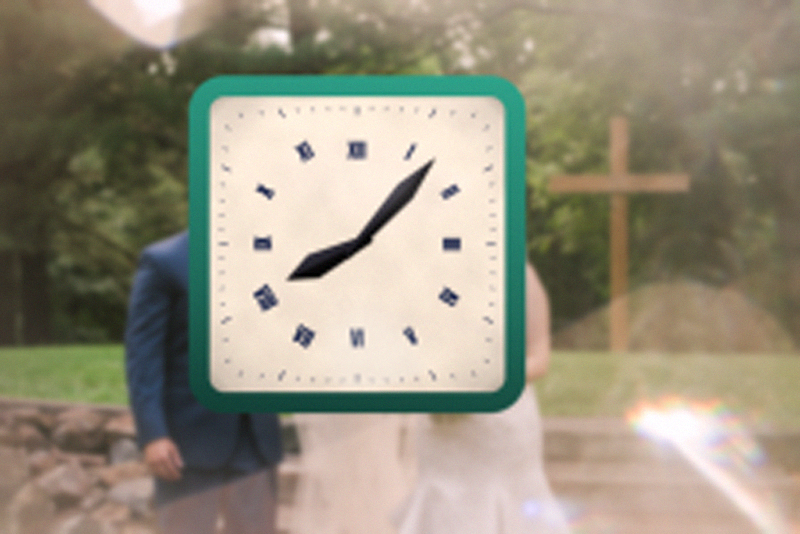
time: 8:07
